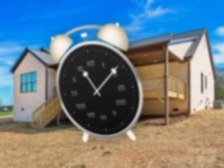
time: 11:09
